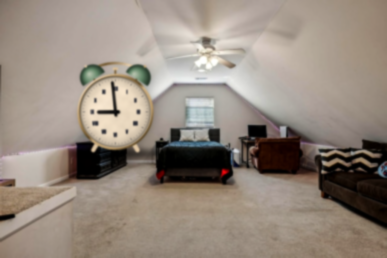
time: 8:59
